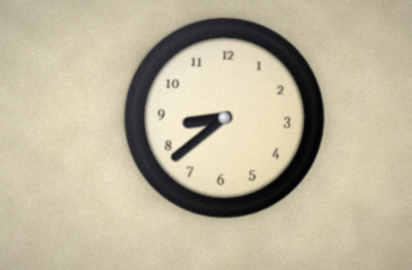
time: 8:38
